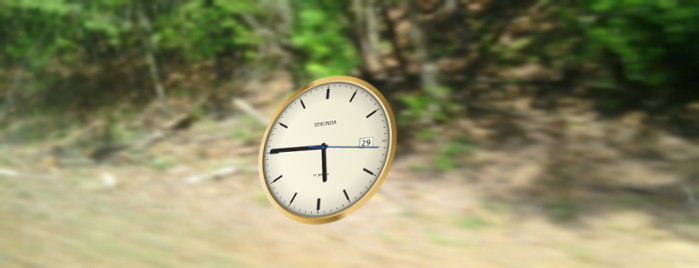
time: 5:45:16
